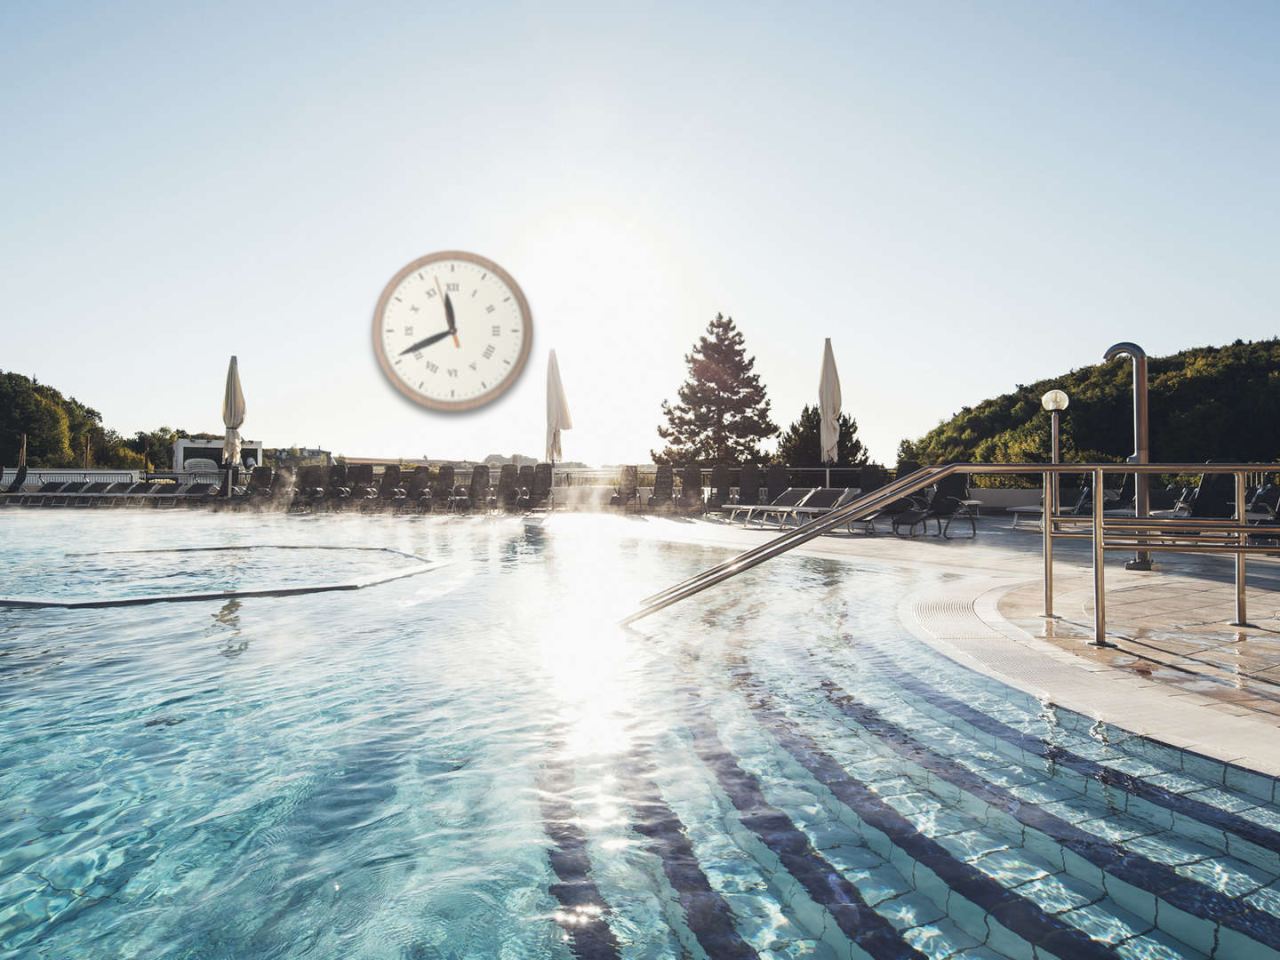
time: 11:40:57
